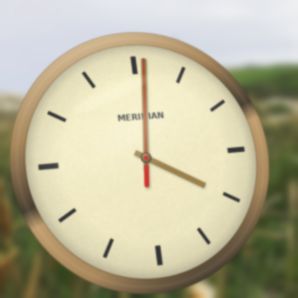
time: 4:01:01
